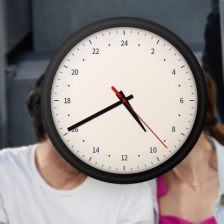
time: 9:40:23
